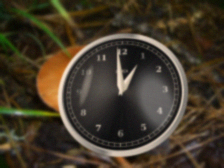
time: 12:59
